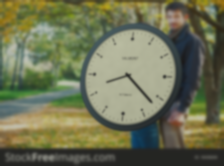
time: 8:22
